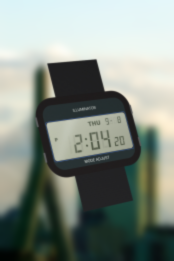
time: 2:04
